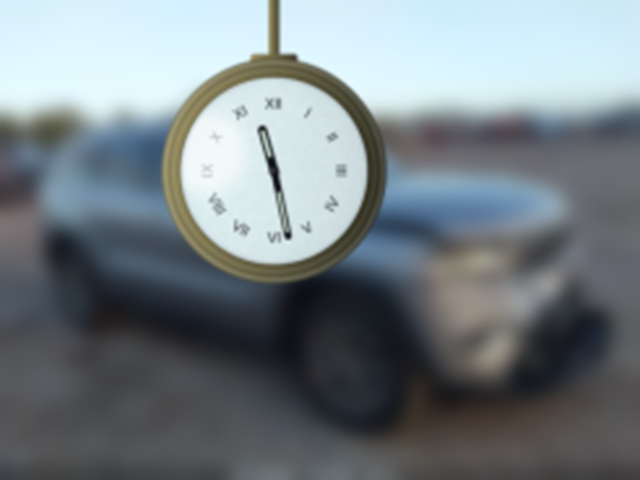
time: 11:28
